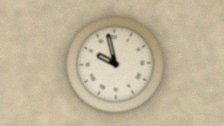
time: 9:58
